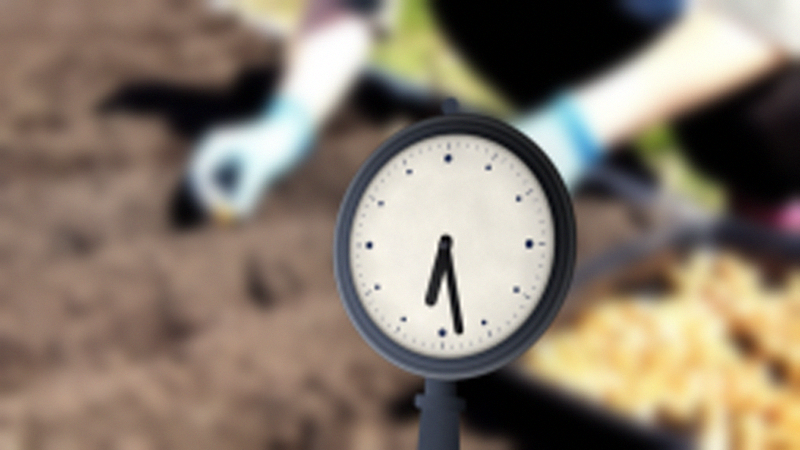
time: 6:28
